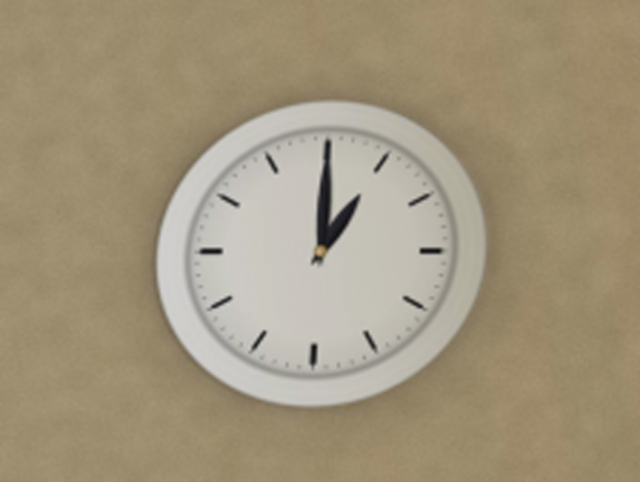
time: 1:00
